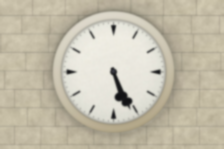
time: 5:26
